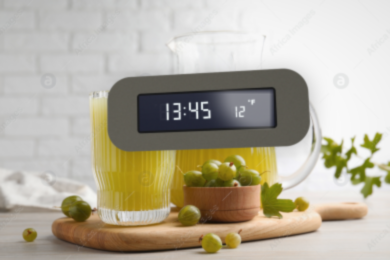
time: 13:45
